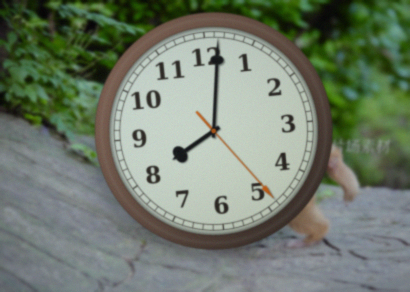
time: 8:01:24
